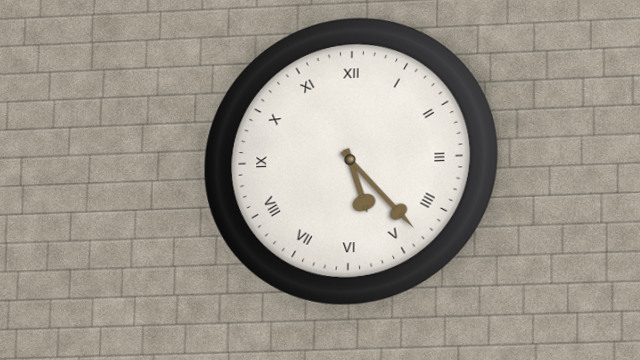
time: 5:23
